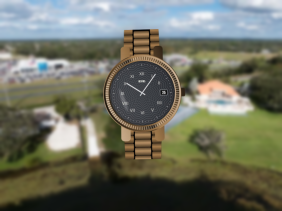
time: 10:06
